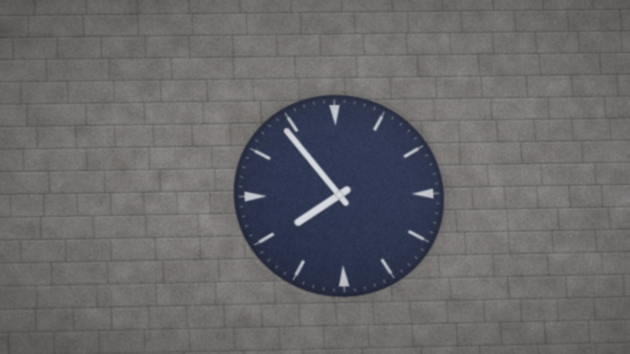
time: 7:54
